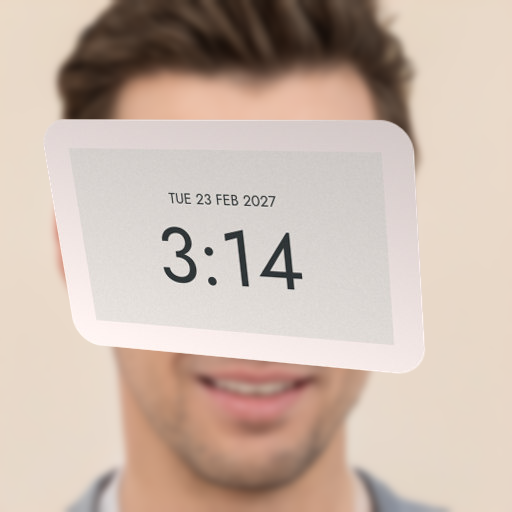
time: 3:14
